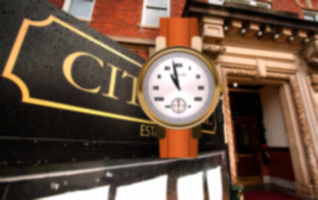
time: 10:58
